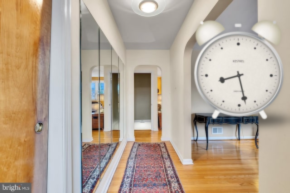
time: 8:28
